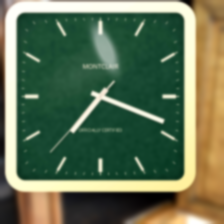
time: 7:18:37
